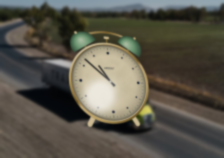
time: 10:52
